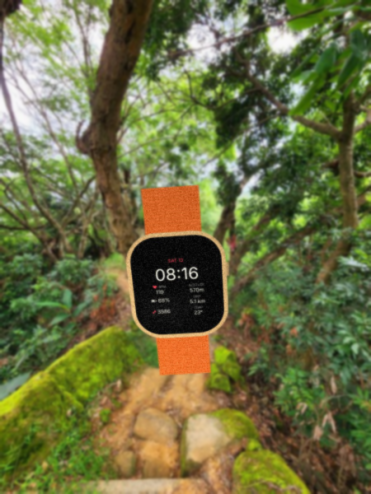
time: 8:16
